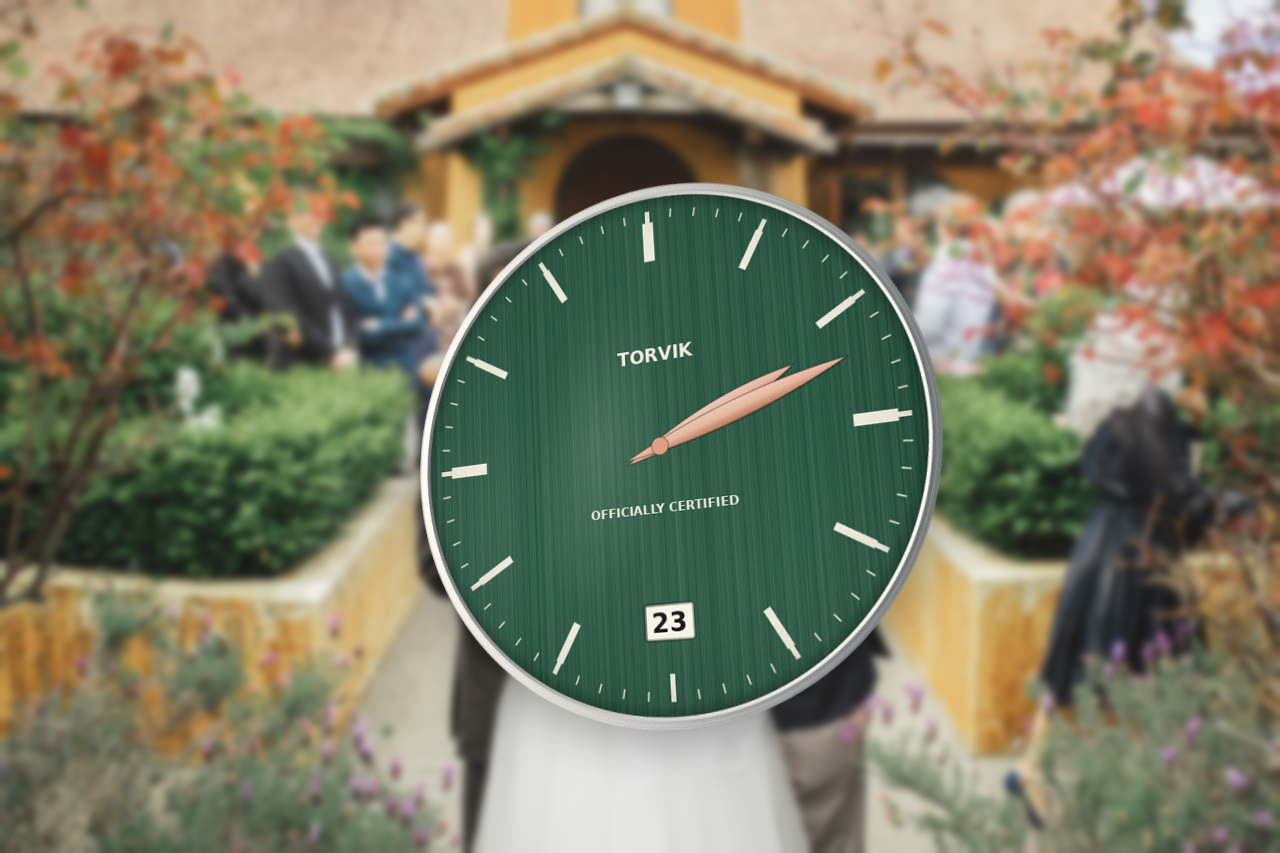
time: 2:12
